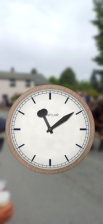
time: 11:09
